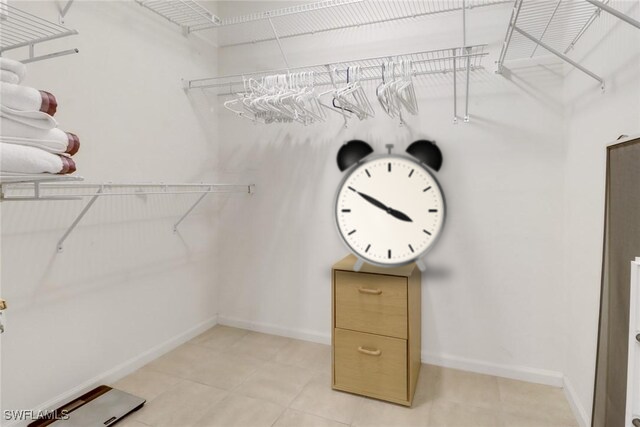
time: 3:50
